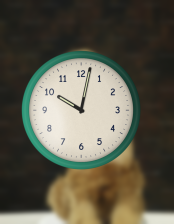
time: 10:02
